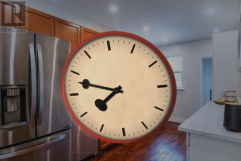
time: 7:48
